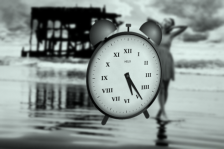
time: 5:24
